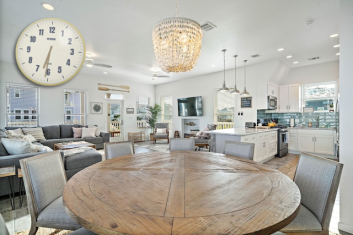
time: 6:31
